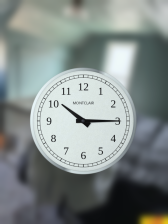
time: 10:15
